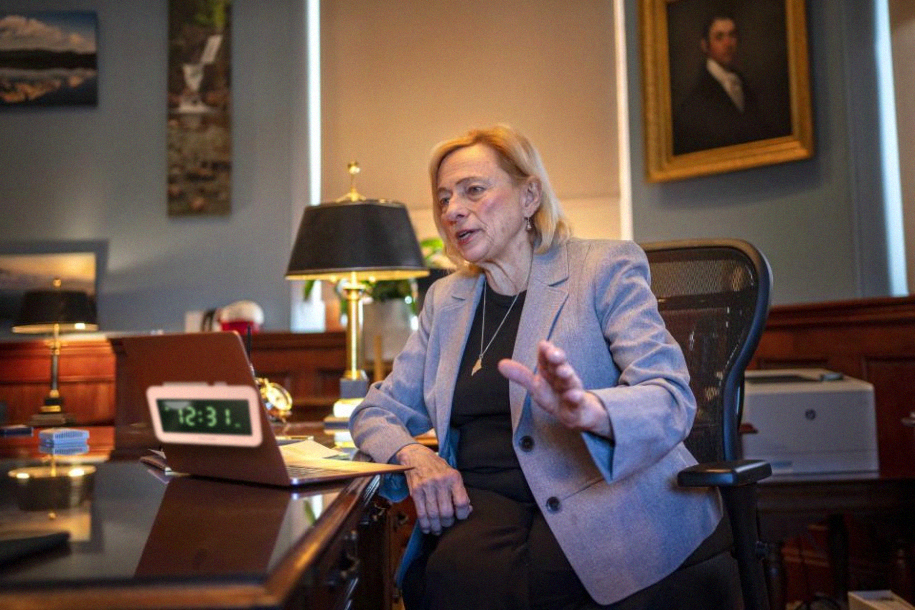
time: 12:31
